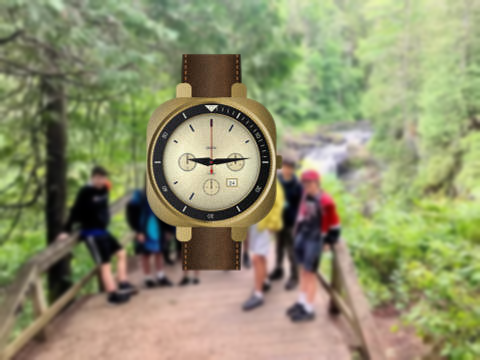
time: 9:14
